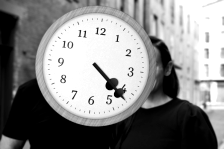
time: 4:22
